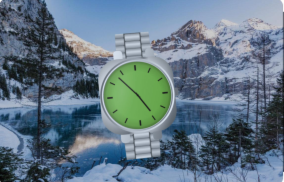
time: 4:53
